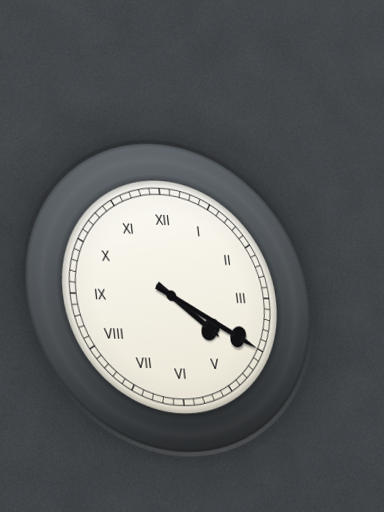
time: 4:20
